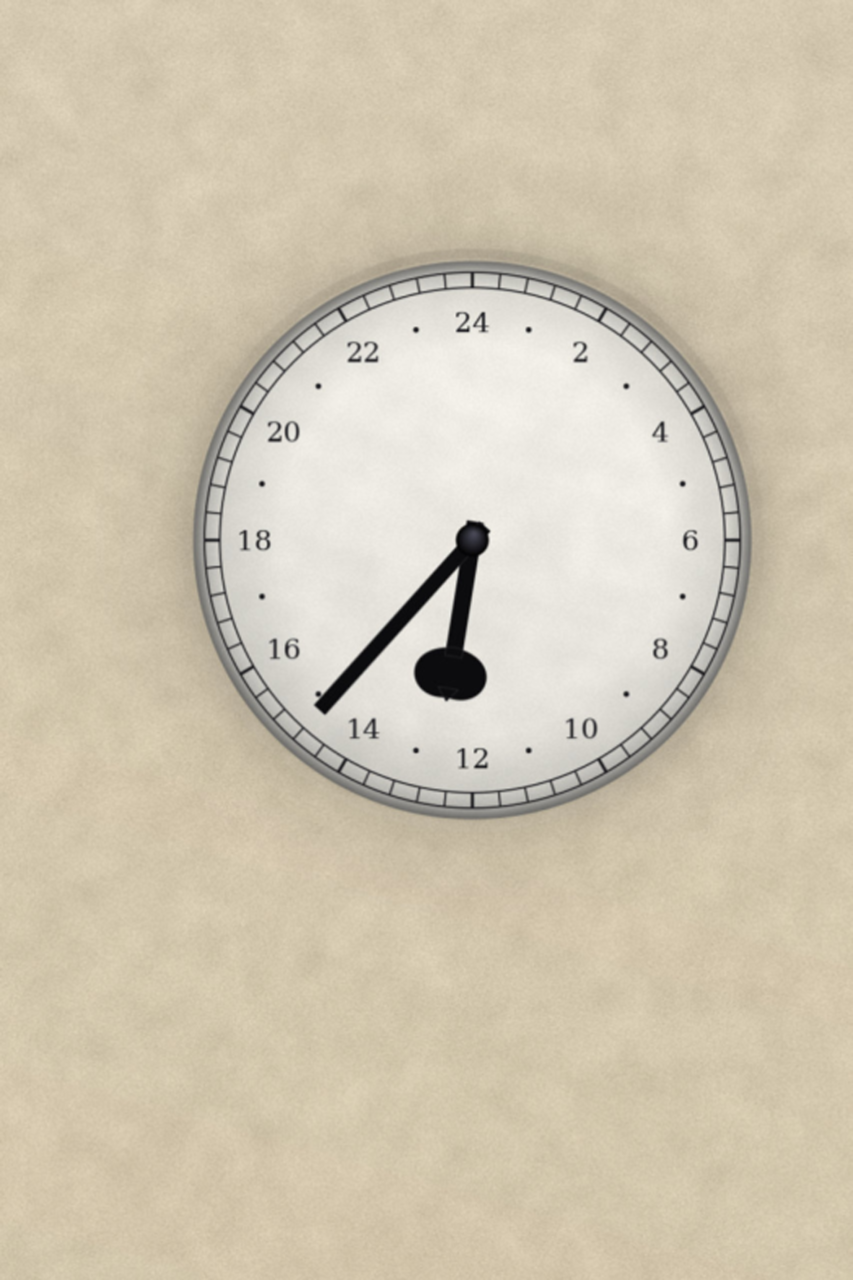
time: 12:37
